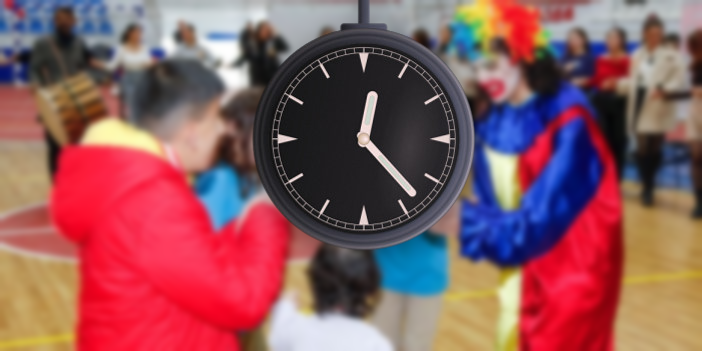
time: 12:23
